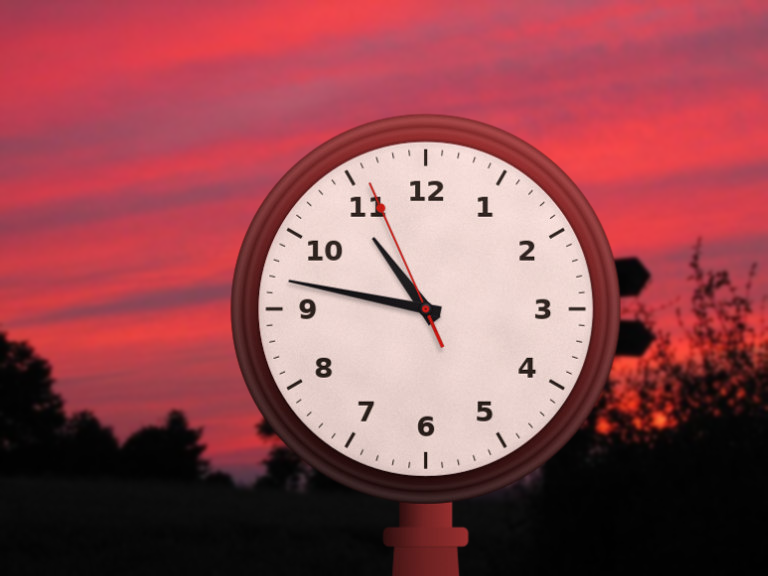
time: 10:46:56
